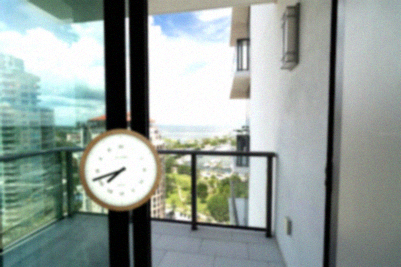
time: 7:42
